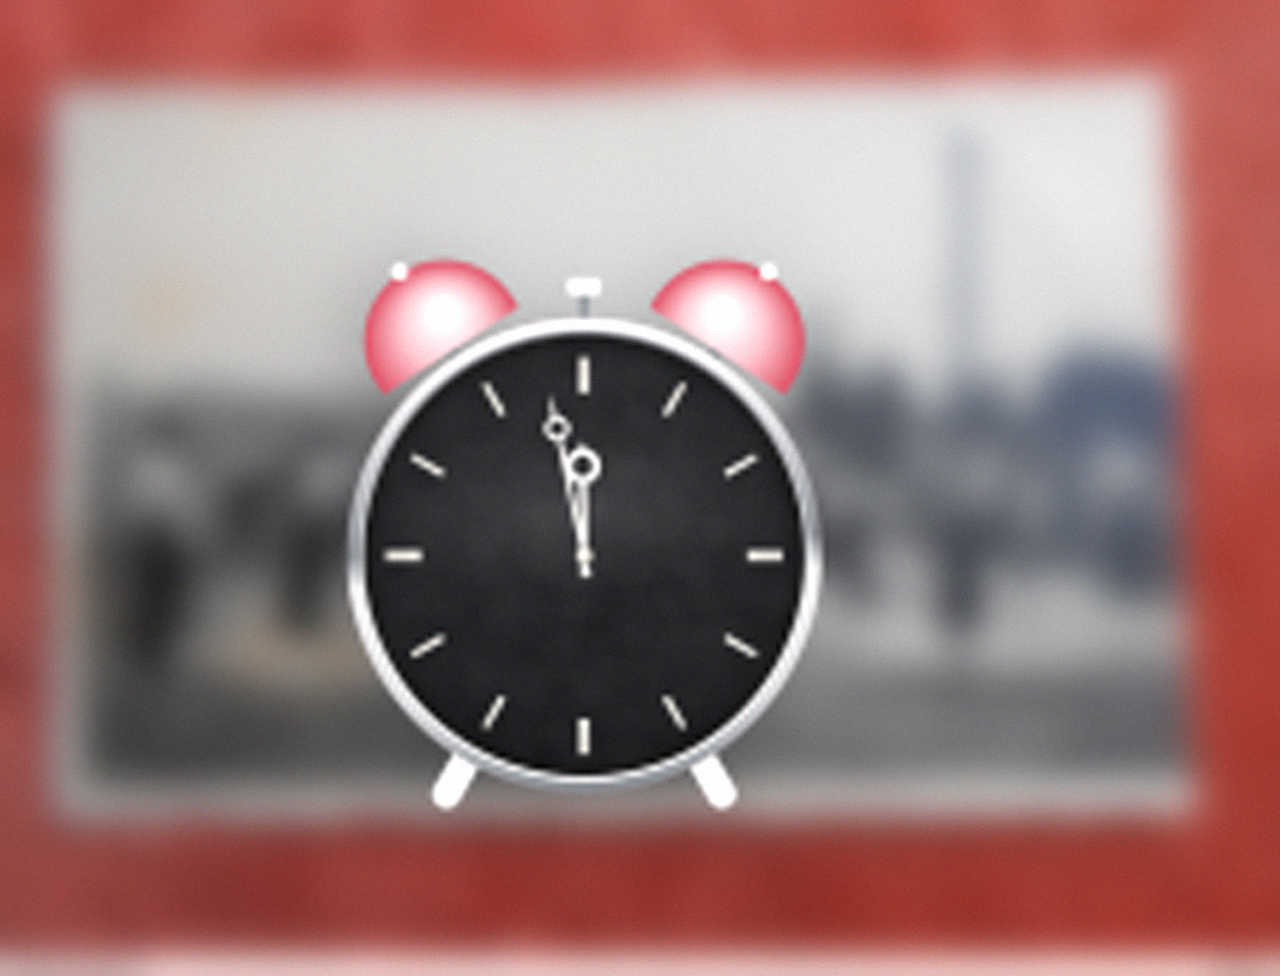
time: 11:58
